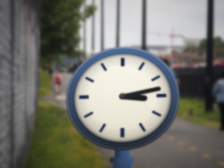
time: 3:13
